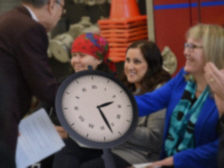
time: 2:27
